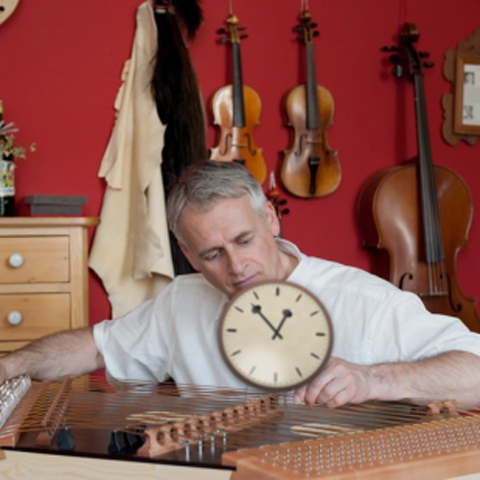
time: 12:53
